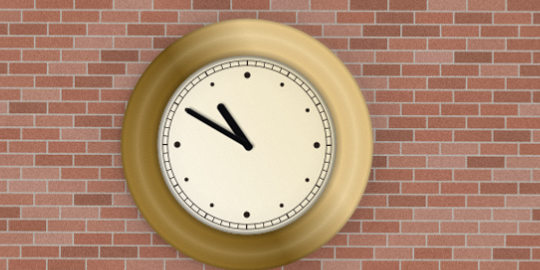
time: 10:50
